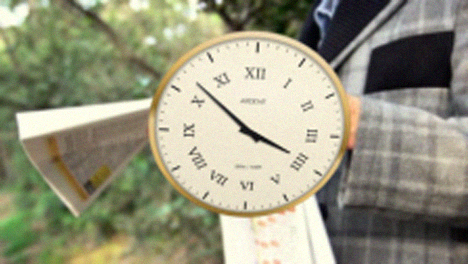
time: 3:52
